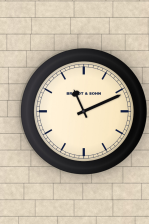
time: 11:11
